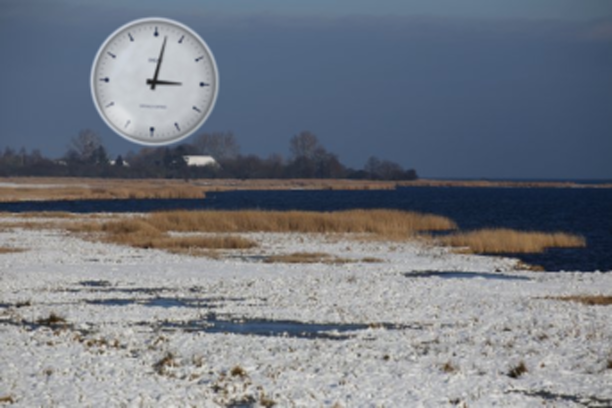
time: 3:02
